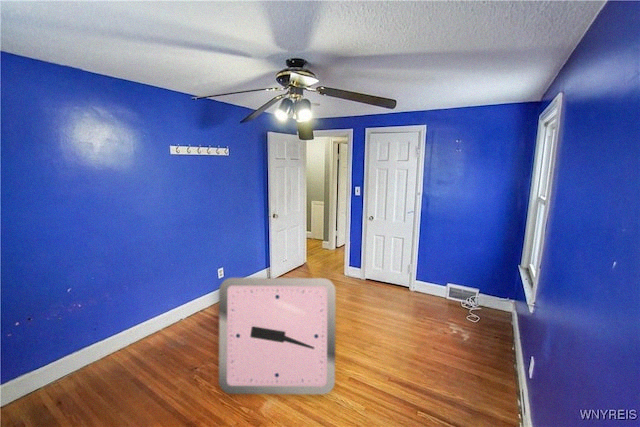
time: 9:18
